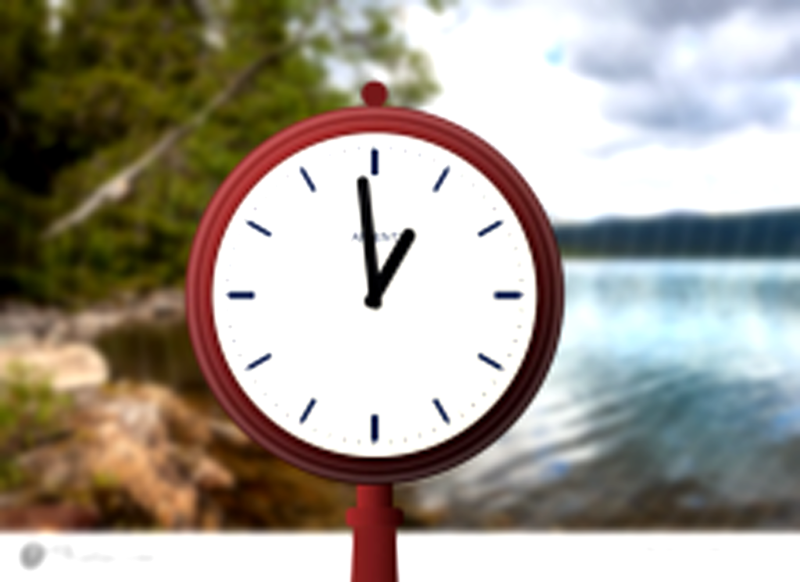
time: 12:59
